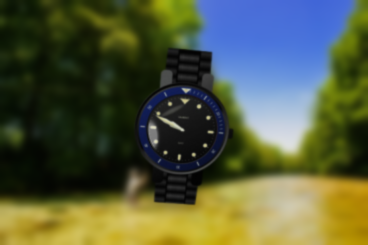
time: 9:49
